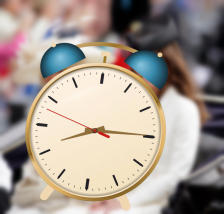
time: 8:14:48
